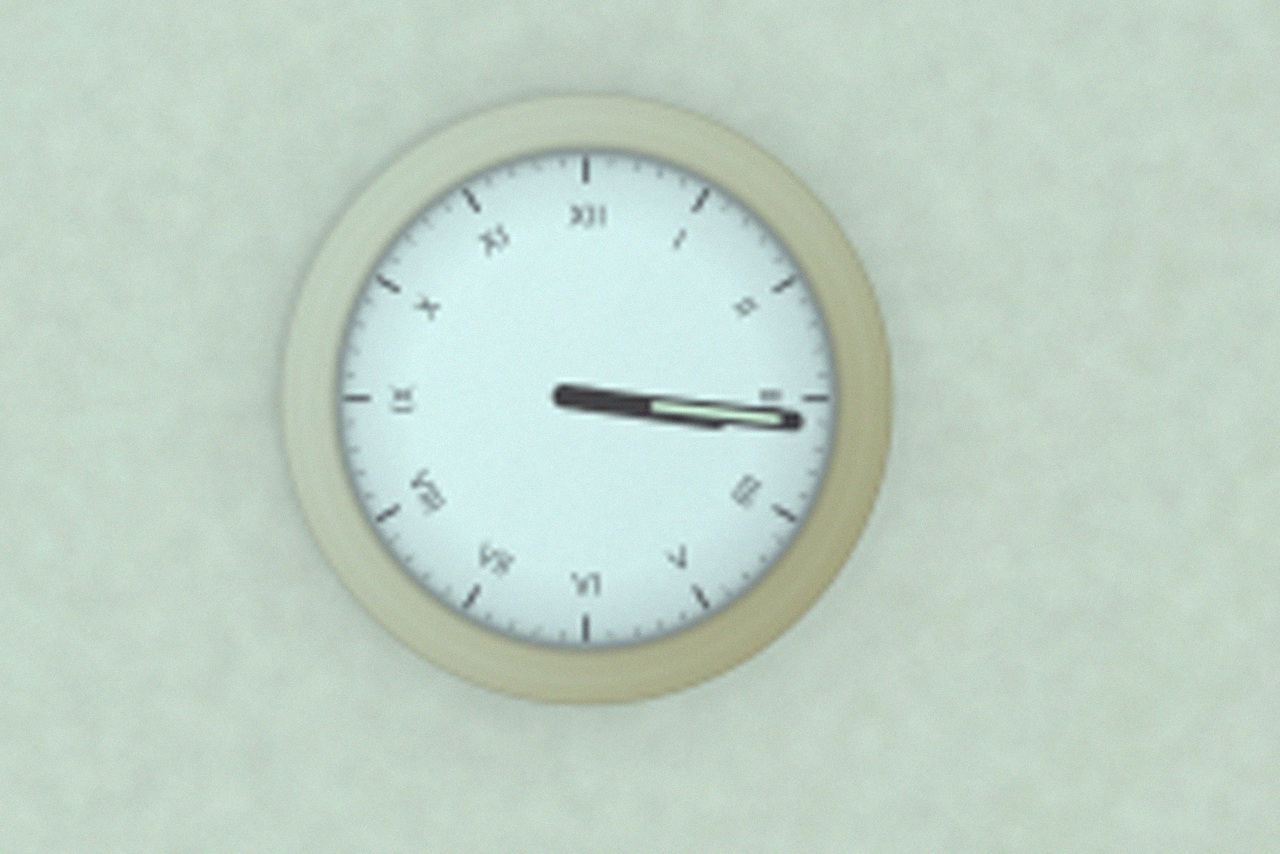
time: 3:16
